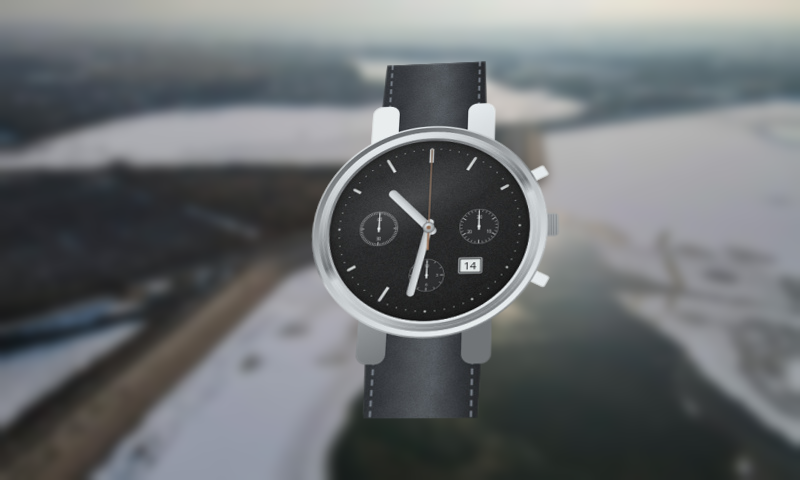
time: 10:32
